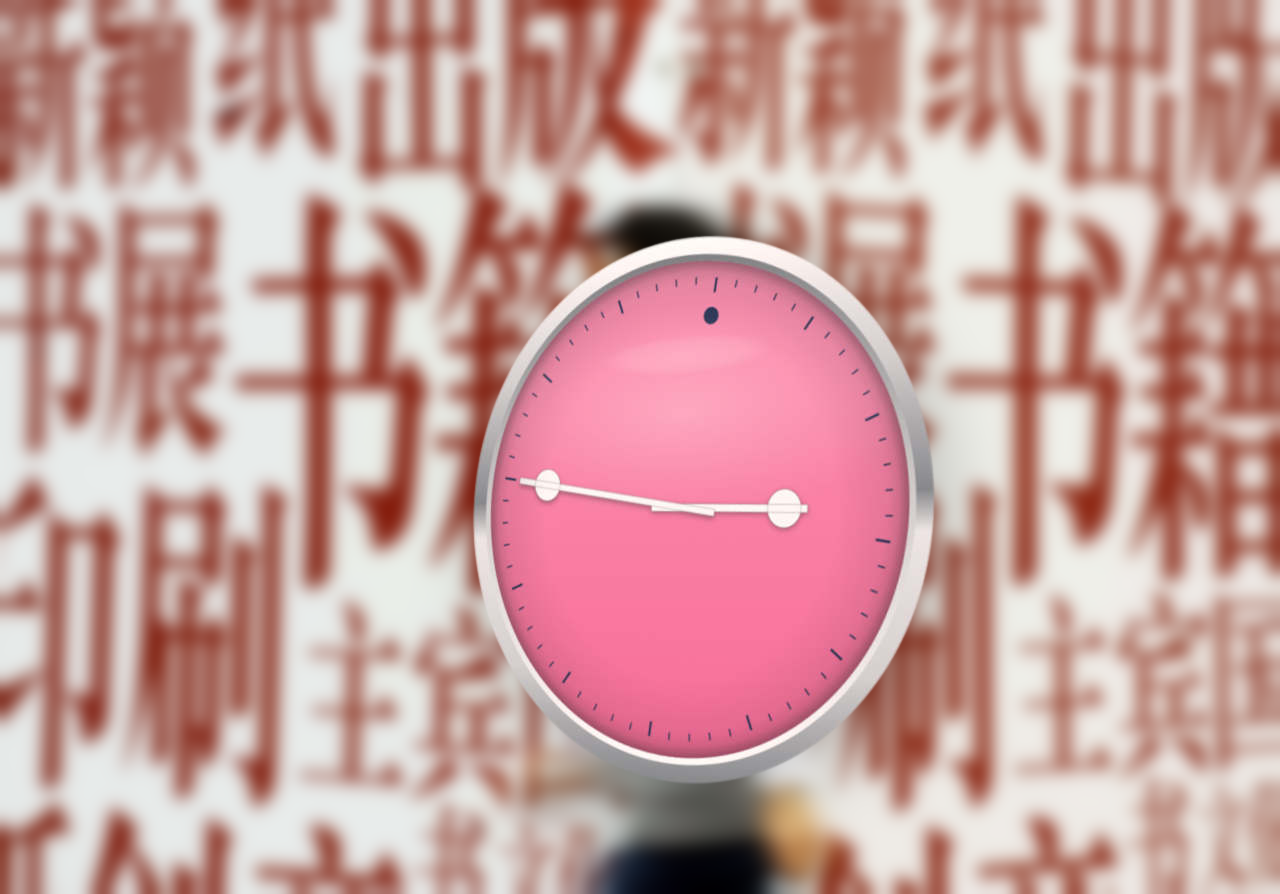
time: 2:45
